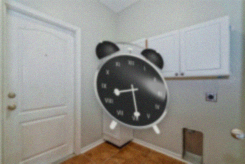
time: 8:29
